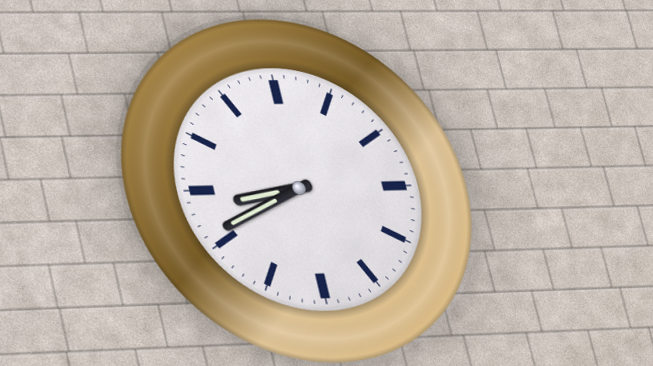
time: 8:41
